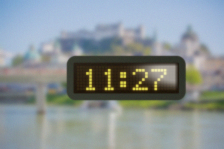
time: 11:27
